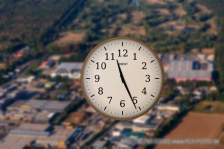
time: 11:26
